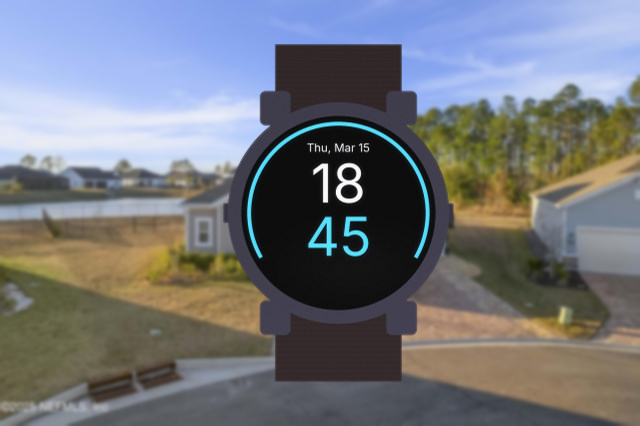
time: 18:45
